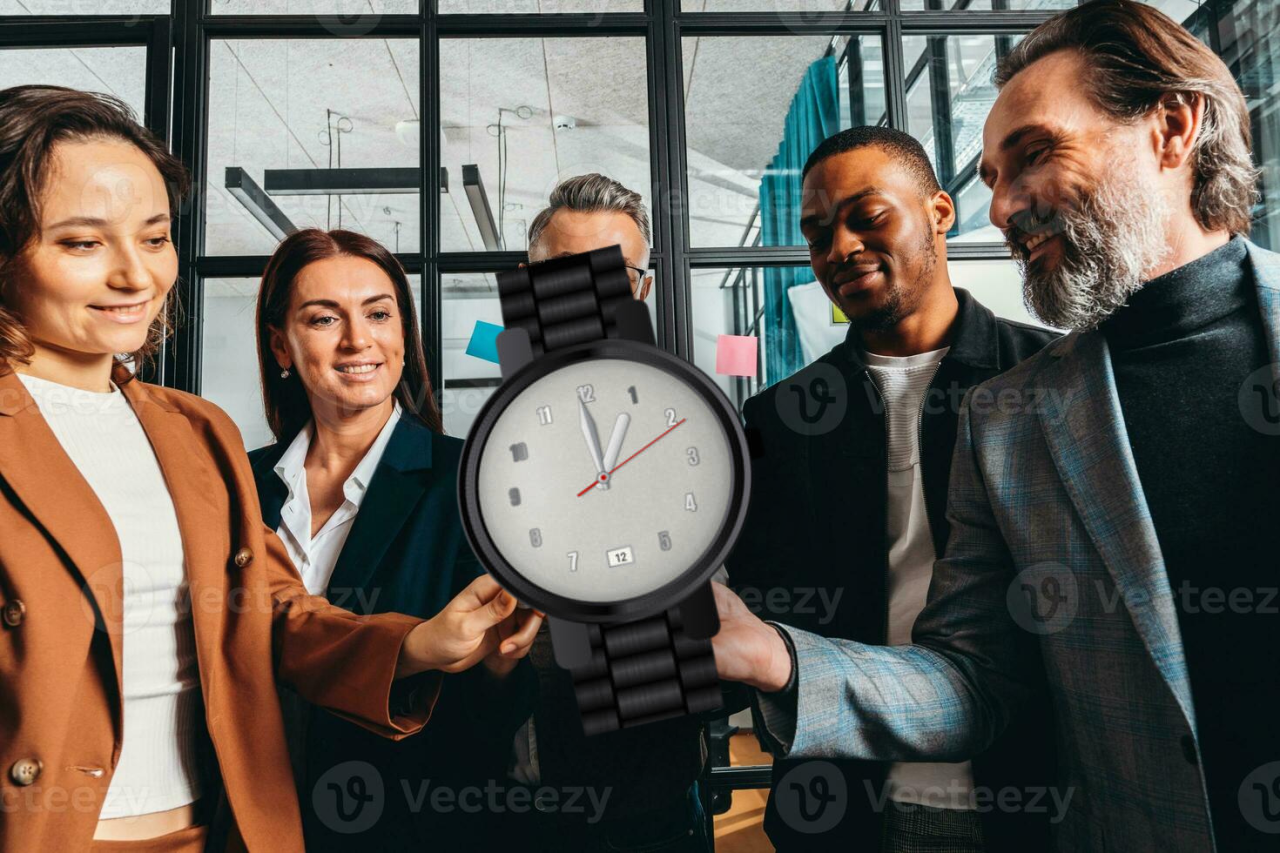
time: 12:59:11
